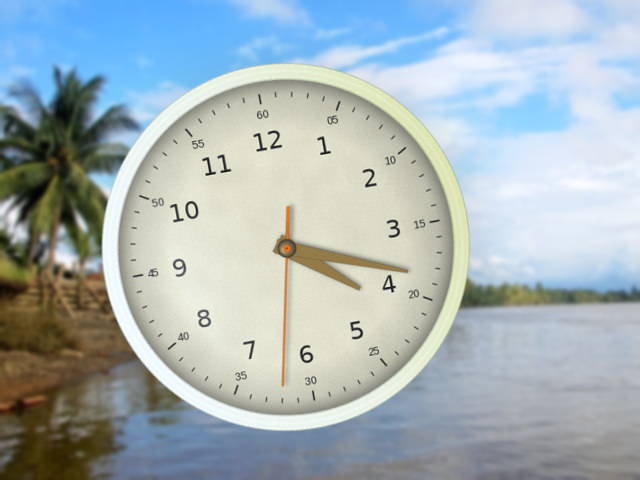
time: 4:18:32
